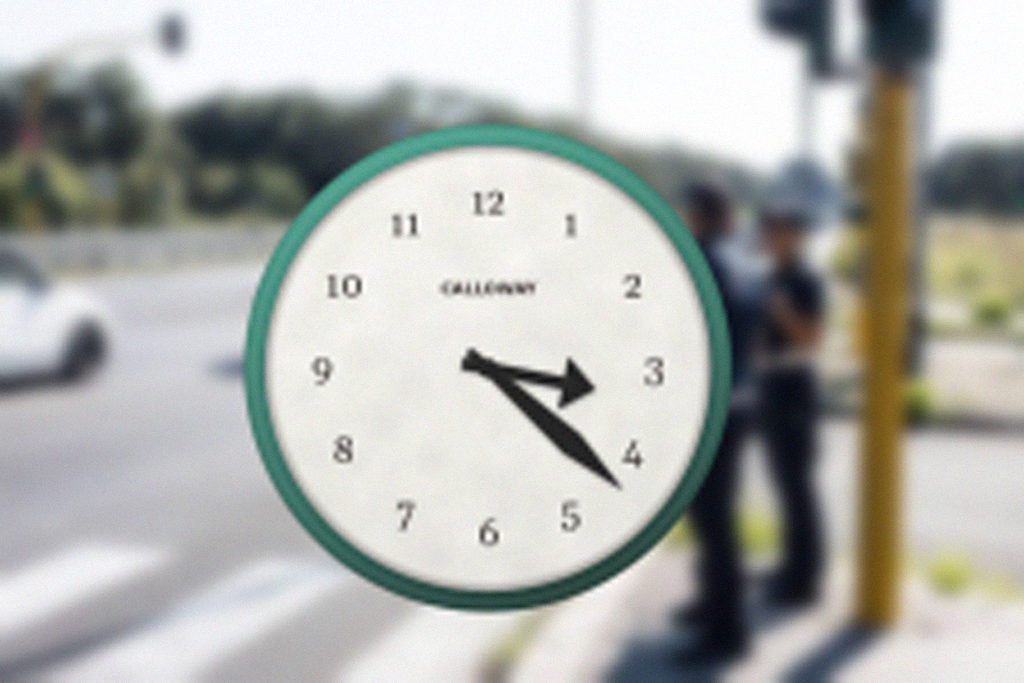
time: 3:22
